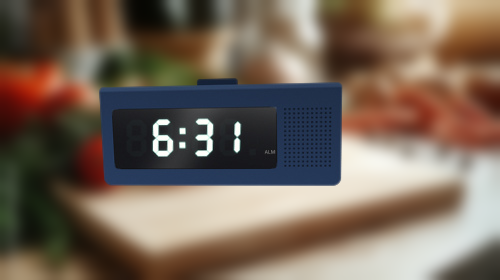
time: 6:31
